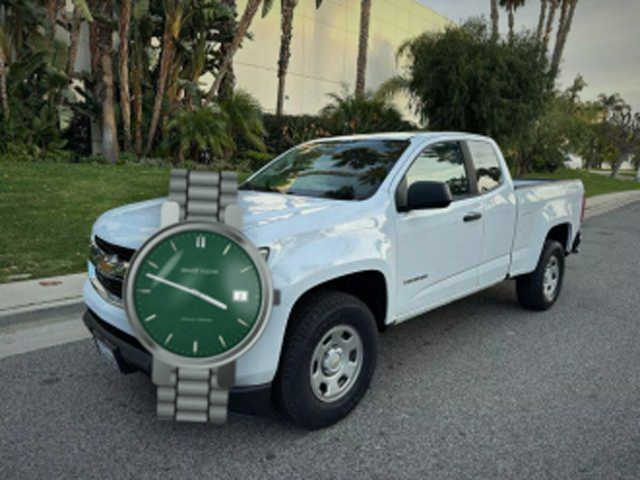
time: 3:48
